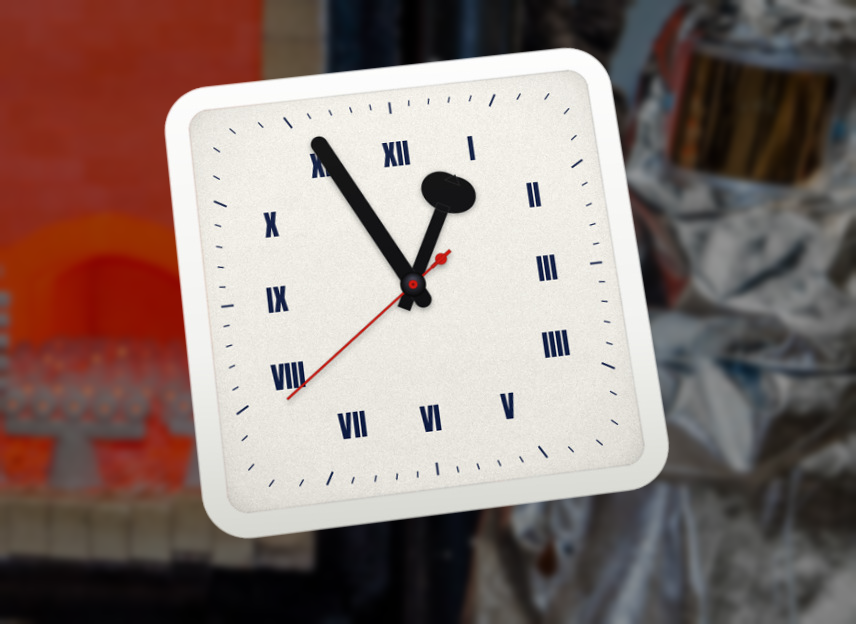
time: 12:55:39
